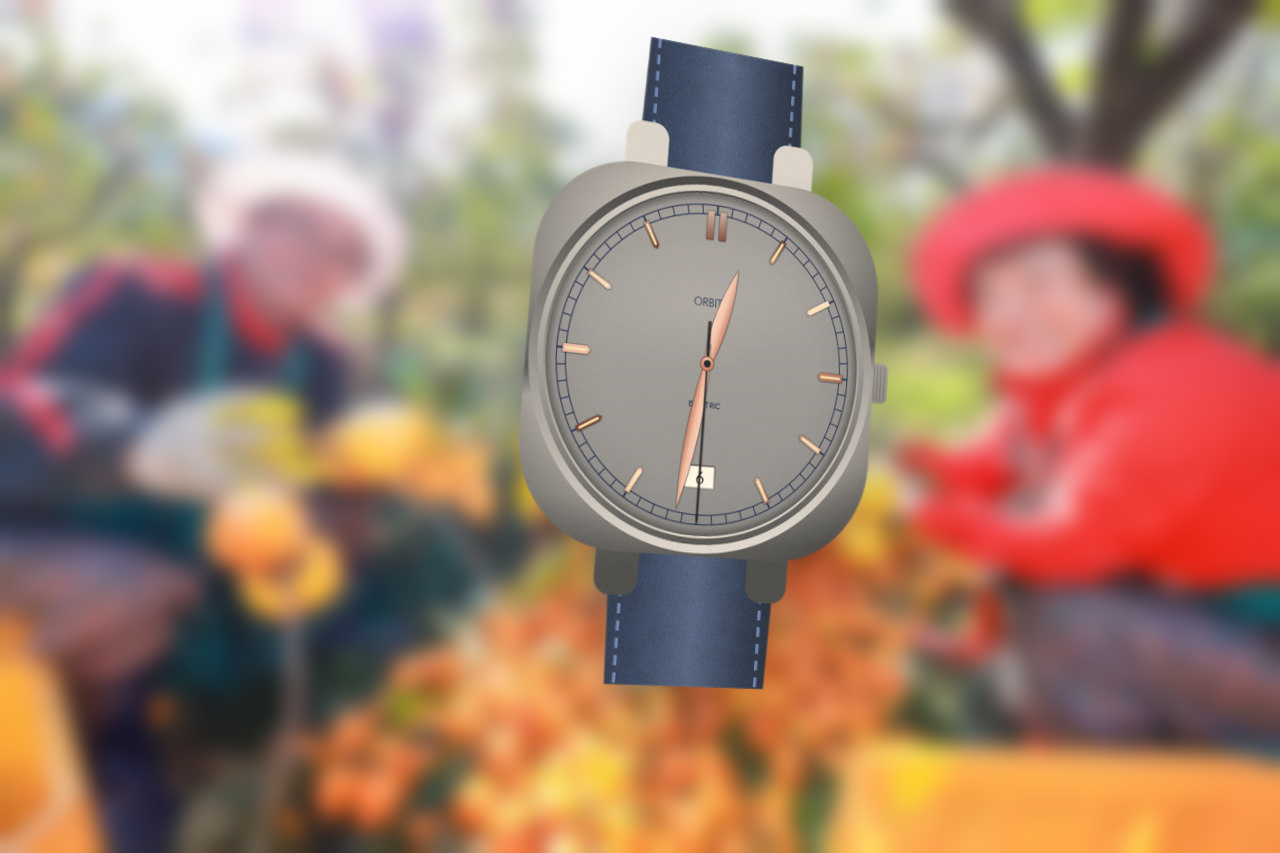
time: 12:31:30
